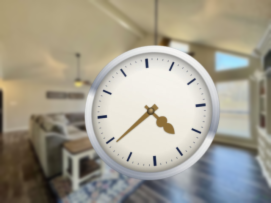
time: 4:39
